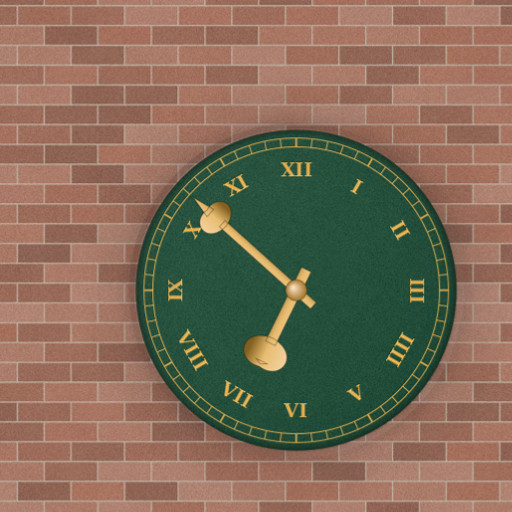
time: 6:52
